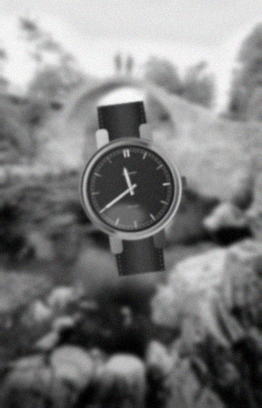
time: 11:40
